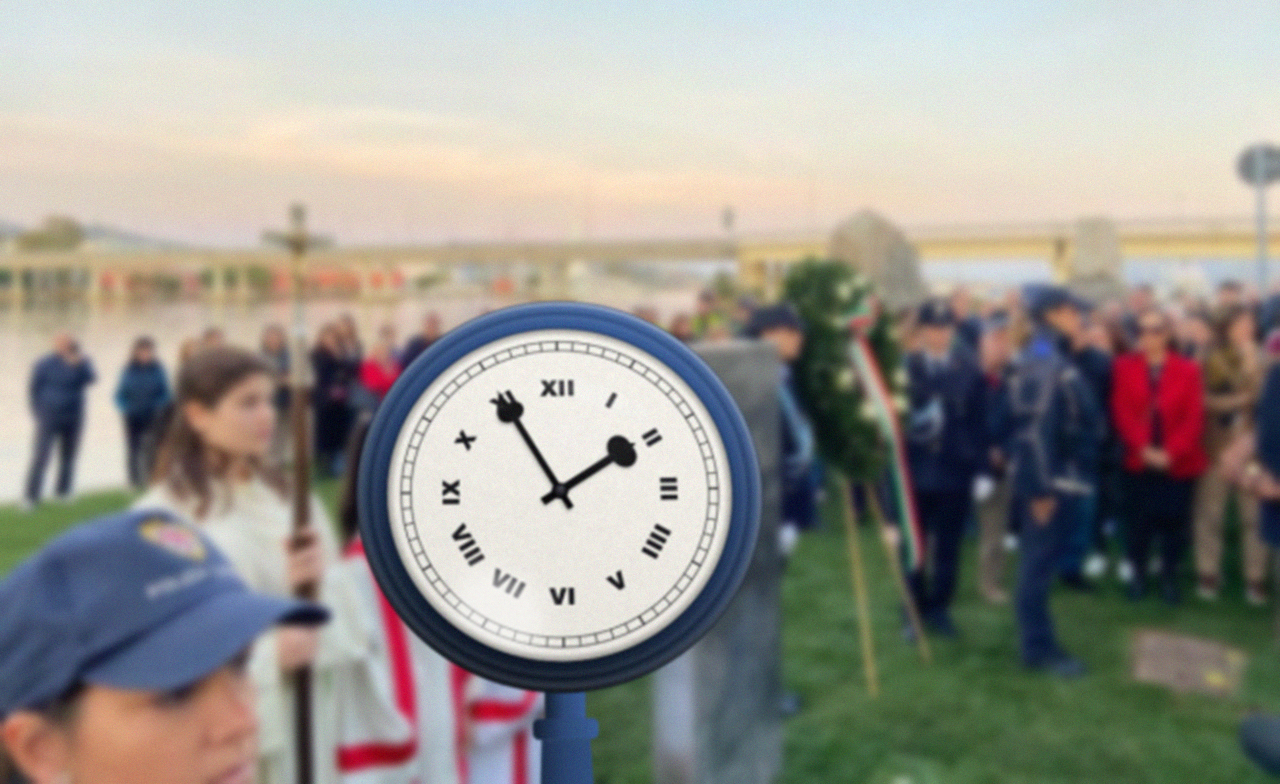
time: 1:55
